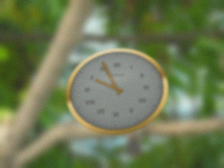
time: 9:56
